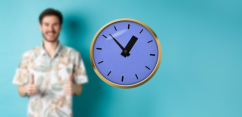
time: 12:52
